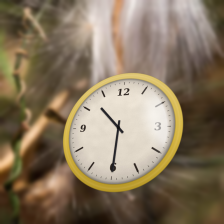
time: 10:30
